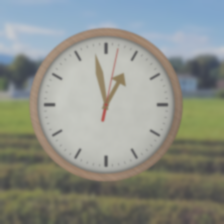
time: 12:58:02
